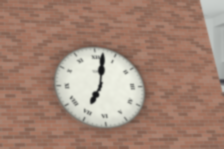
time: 7:02
